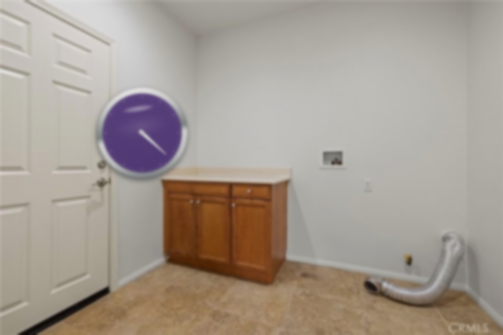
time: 4:22
